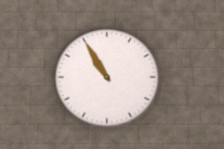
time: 10:55
